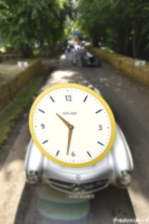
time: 10:32
